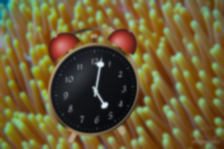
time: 5:02
